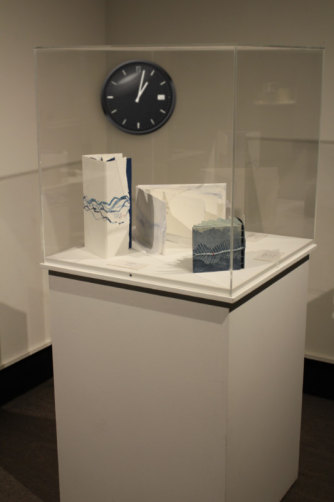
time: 1:02
